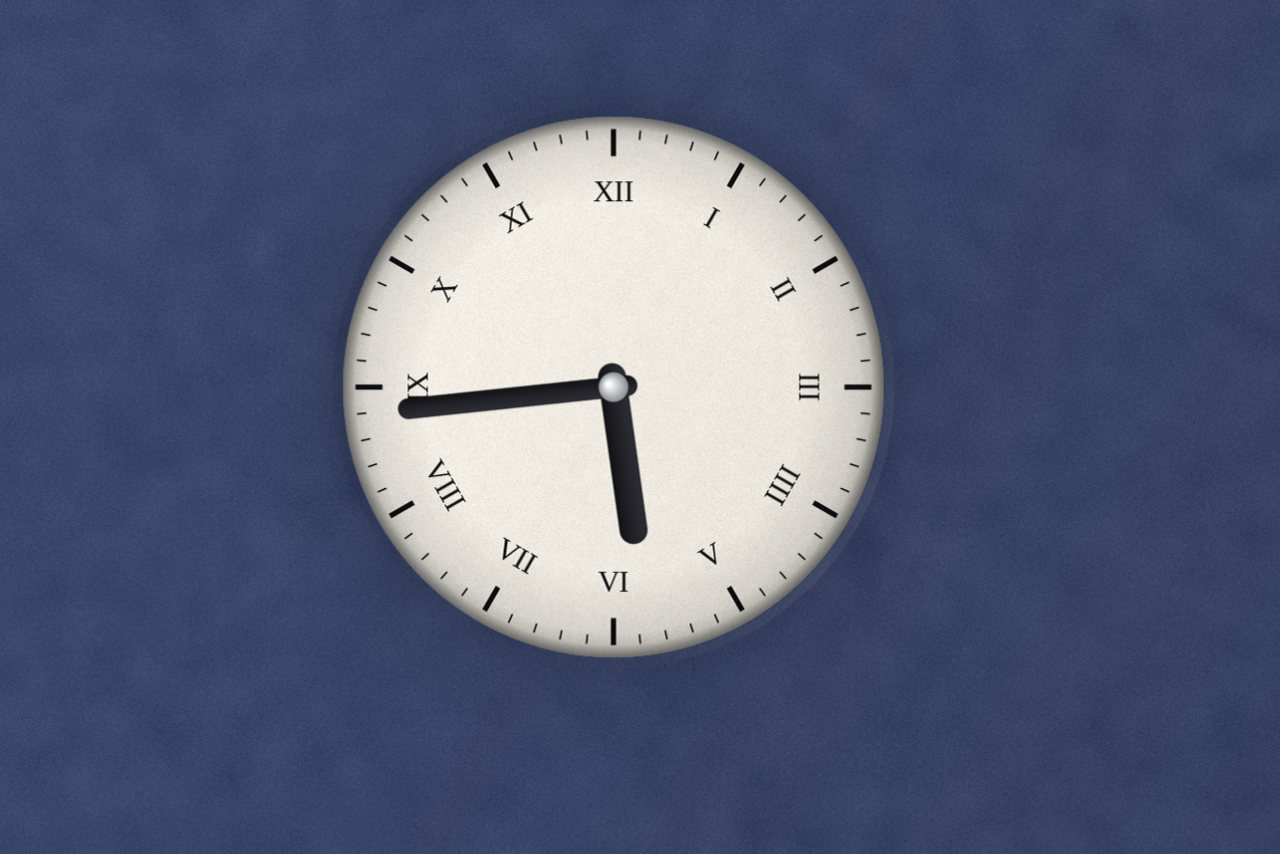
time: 5:44
